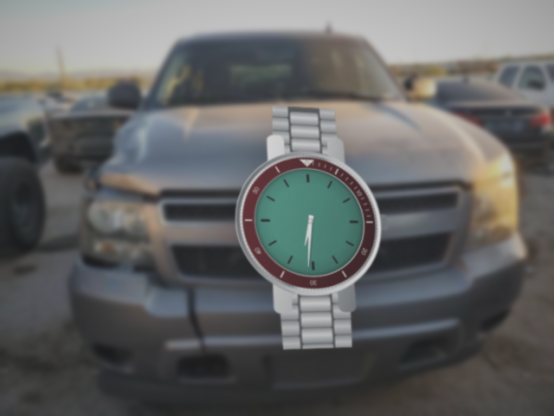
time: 6:31
